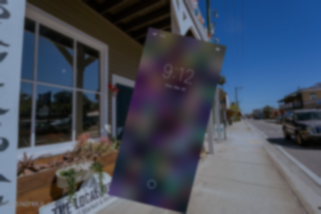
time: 9:12
